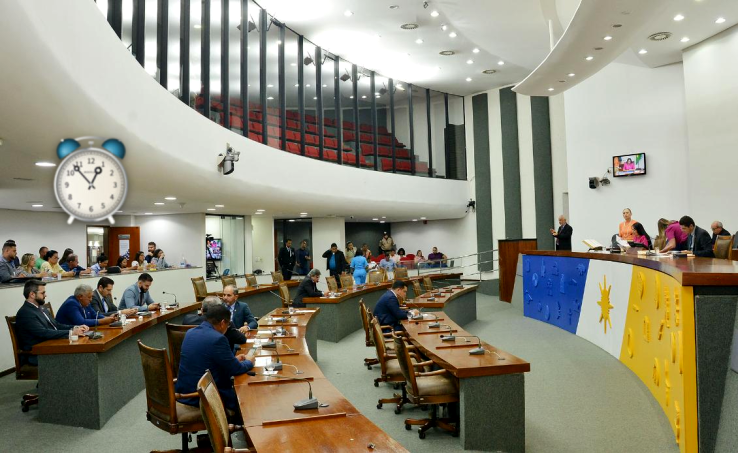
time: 12:53
